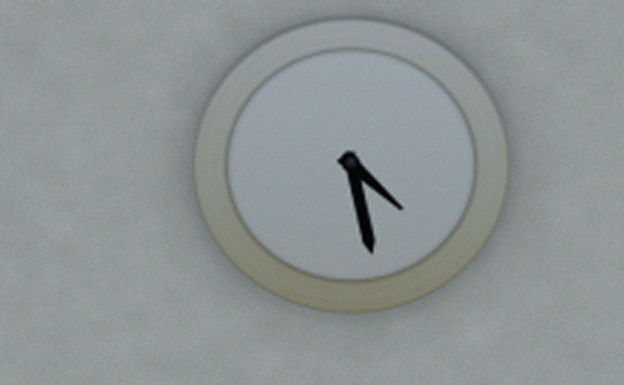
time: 4:28
